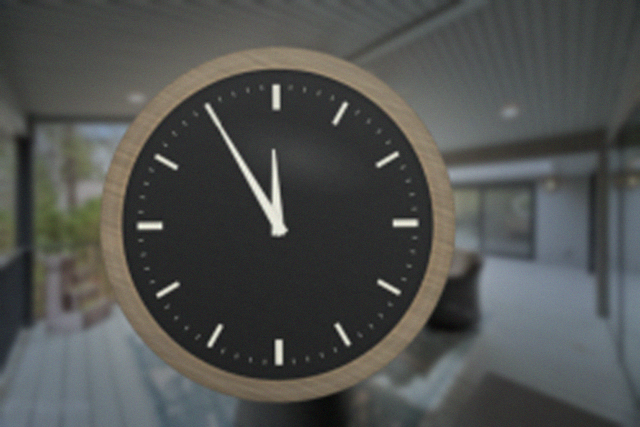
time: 11:55
